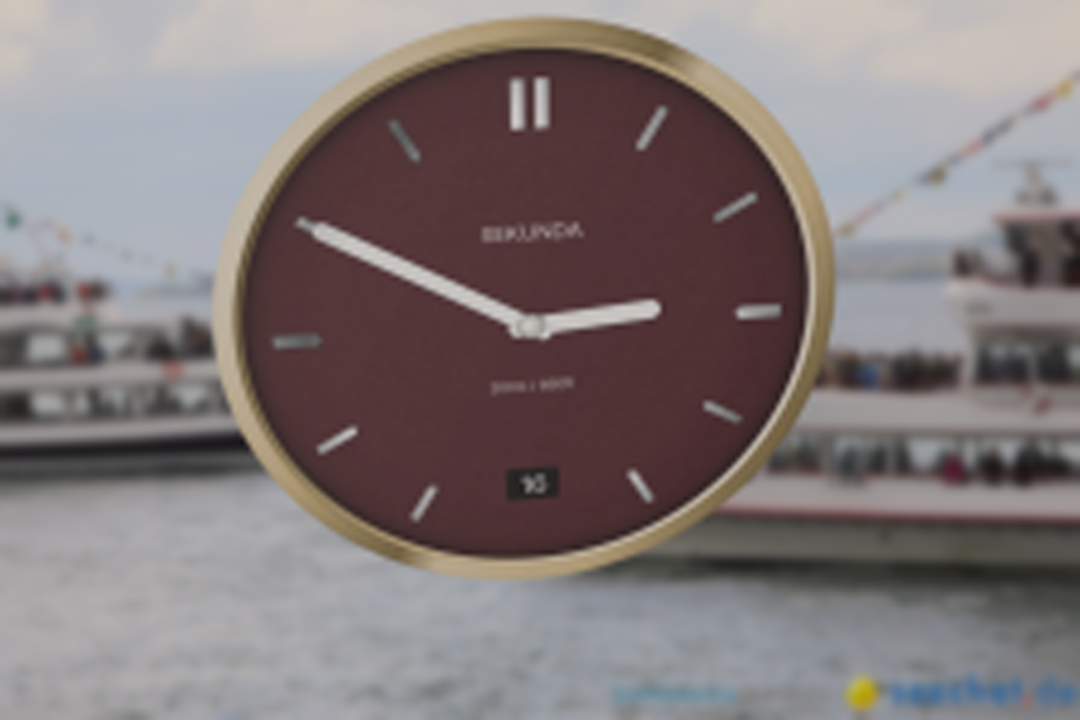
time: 2:50
